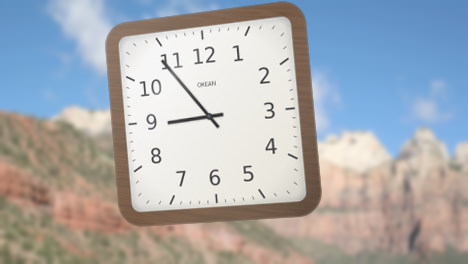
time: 8:54
